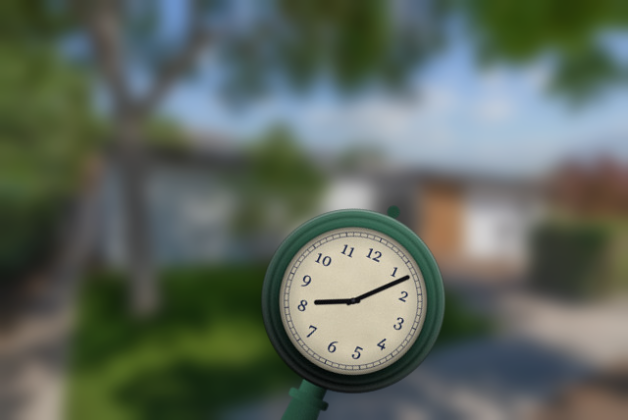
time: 8:07
